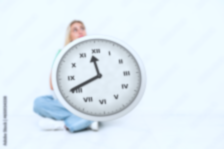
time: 11:41
